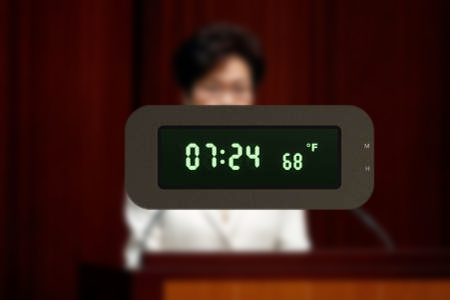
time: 7:24
